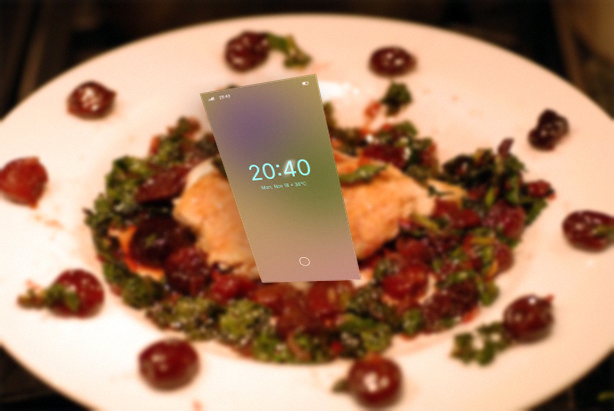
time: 20:40
